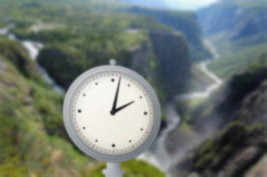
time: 2:02
